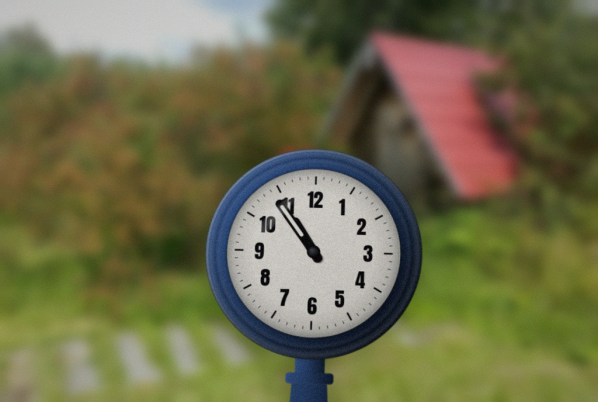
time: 10:54
